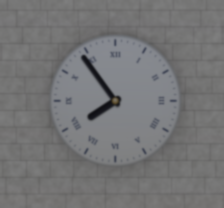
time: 7:54
